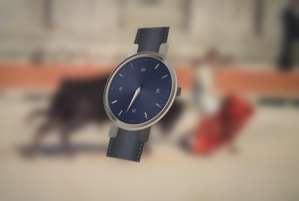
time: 6:33
